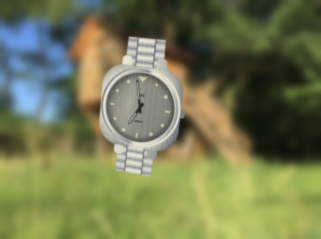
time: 6:58
